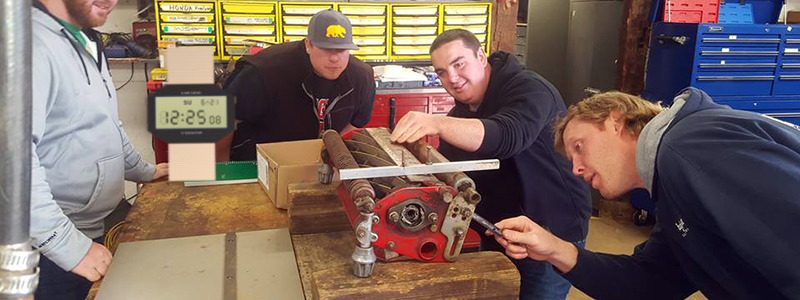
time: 12:25
